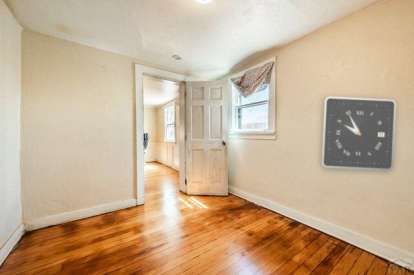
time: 9:55
